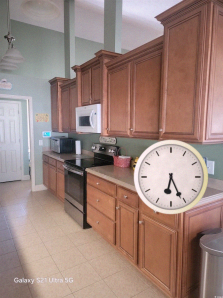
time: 6:26
